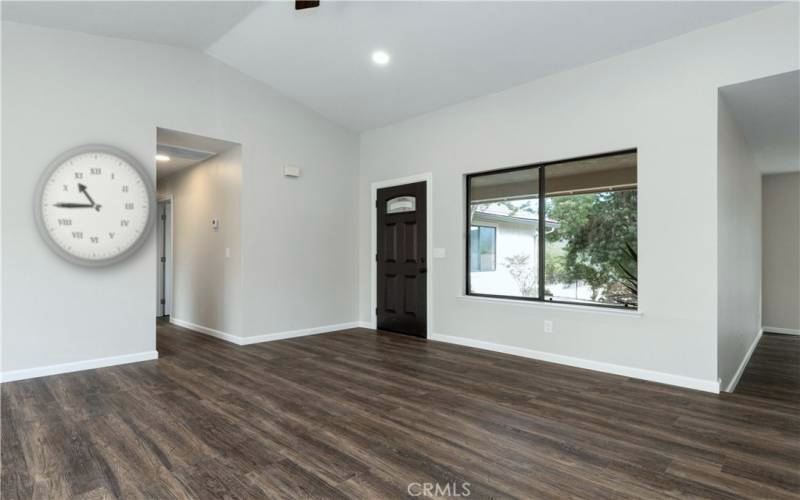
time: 10:45
